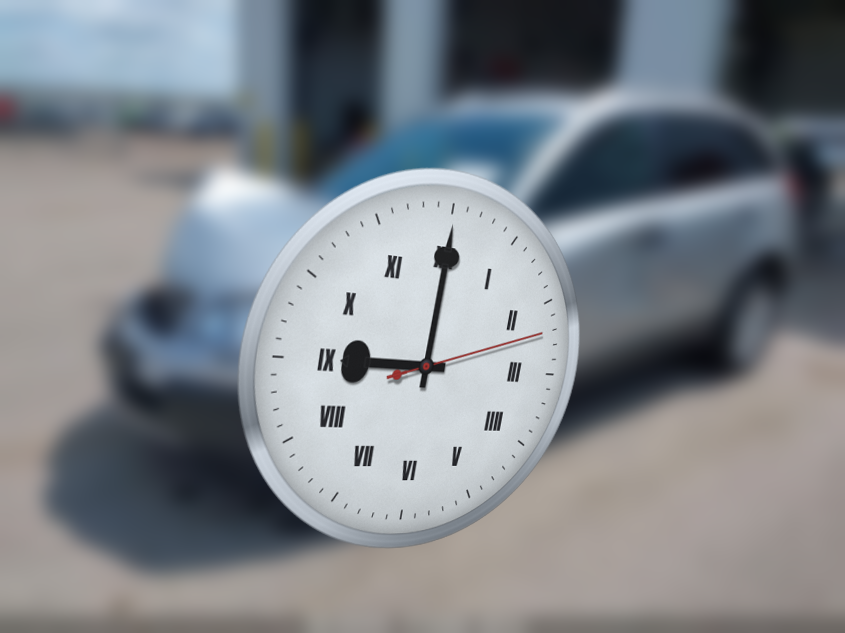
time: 9:00:12
